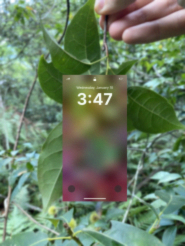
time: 3:47
